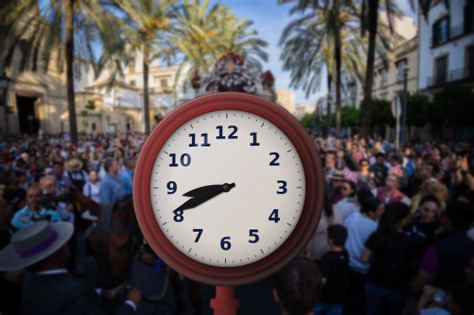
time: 8:41
